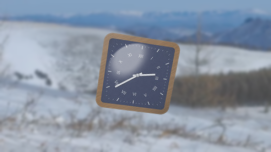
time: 2:39
